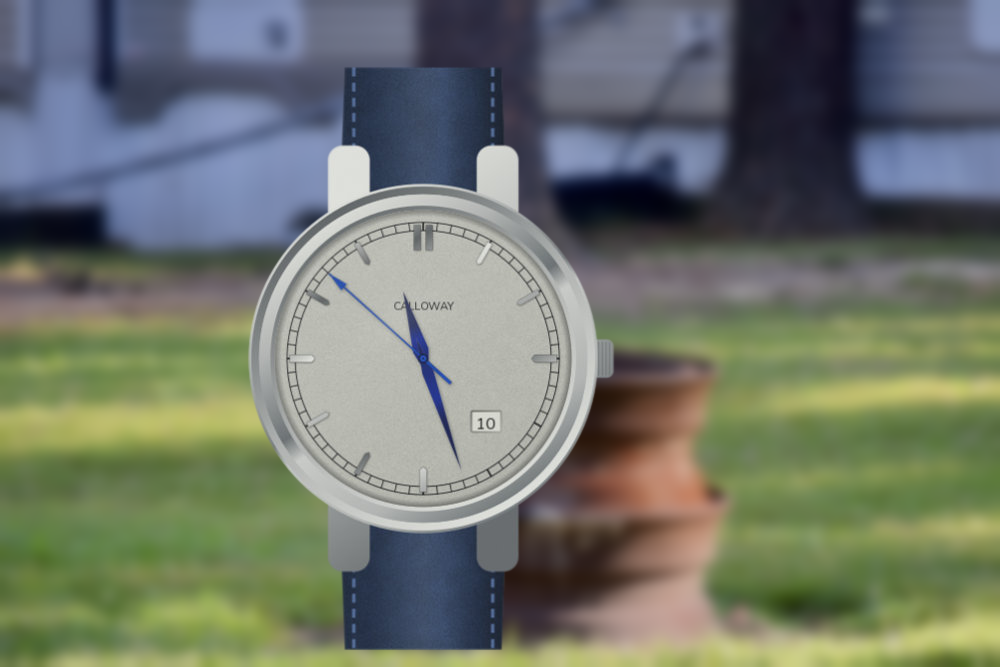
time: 11:26:52
